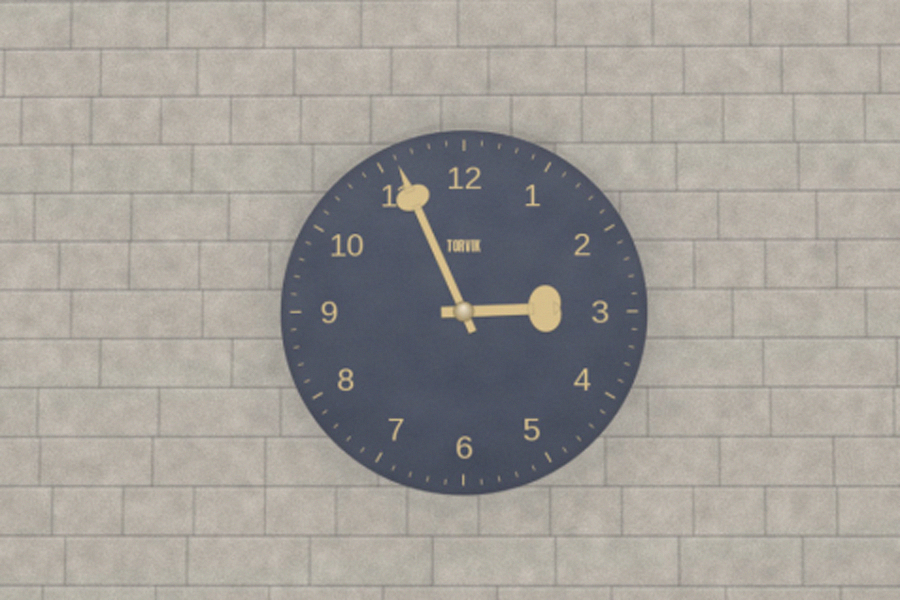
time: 2:56
